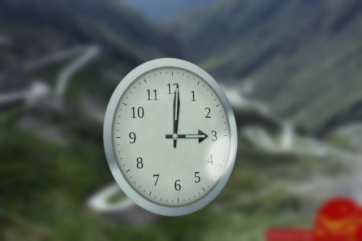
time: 3:01
